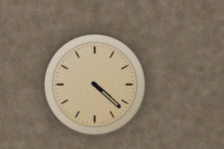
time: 4:22
